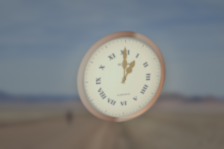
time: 1:00
